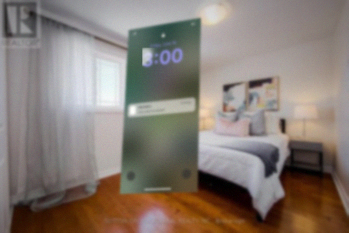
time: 3:00
